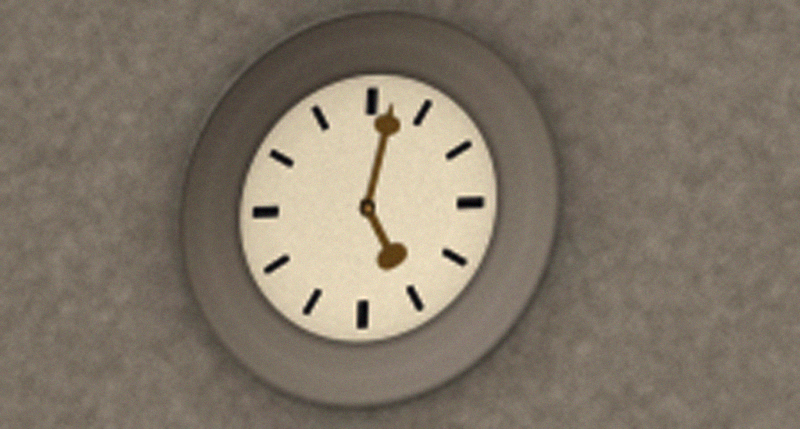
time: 5:02
